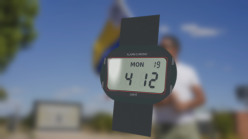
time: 4:12
